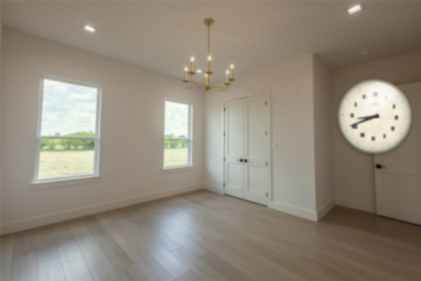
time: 8:41
